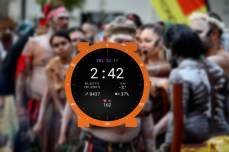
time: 2:42
